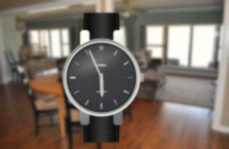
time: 5:56
